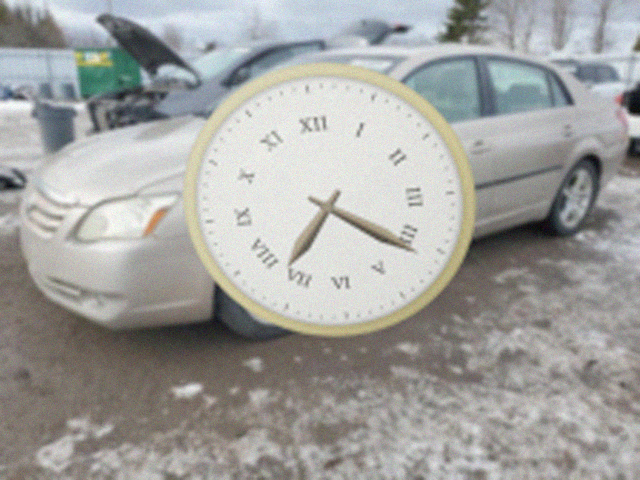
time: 7:21
